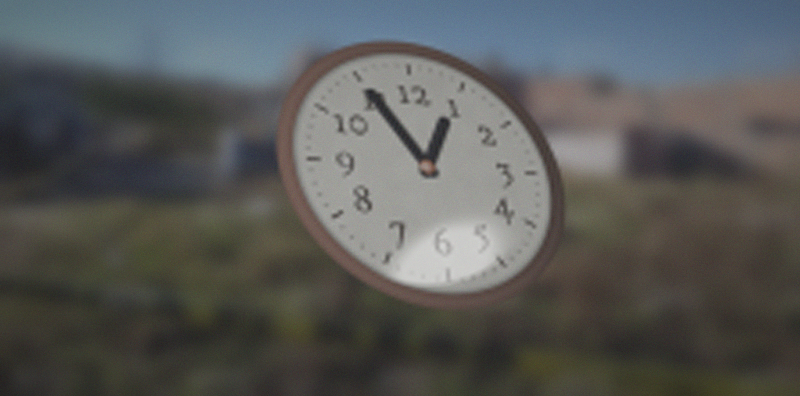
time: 12:55
